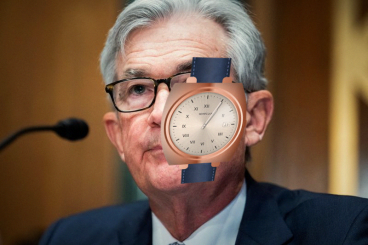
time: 1:05
